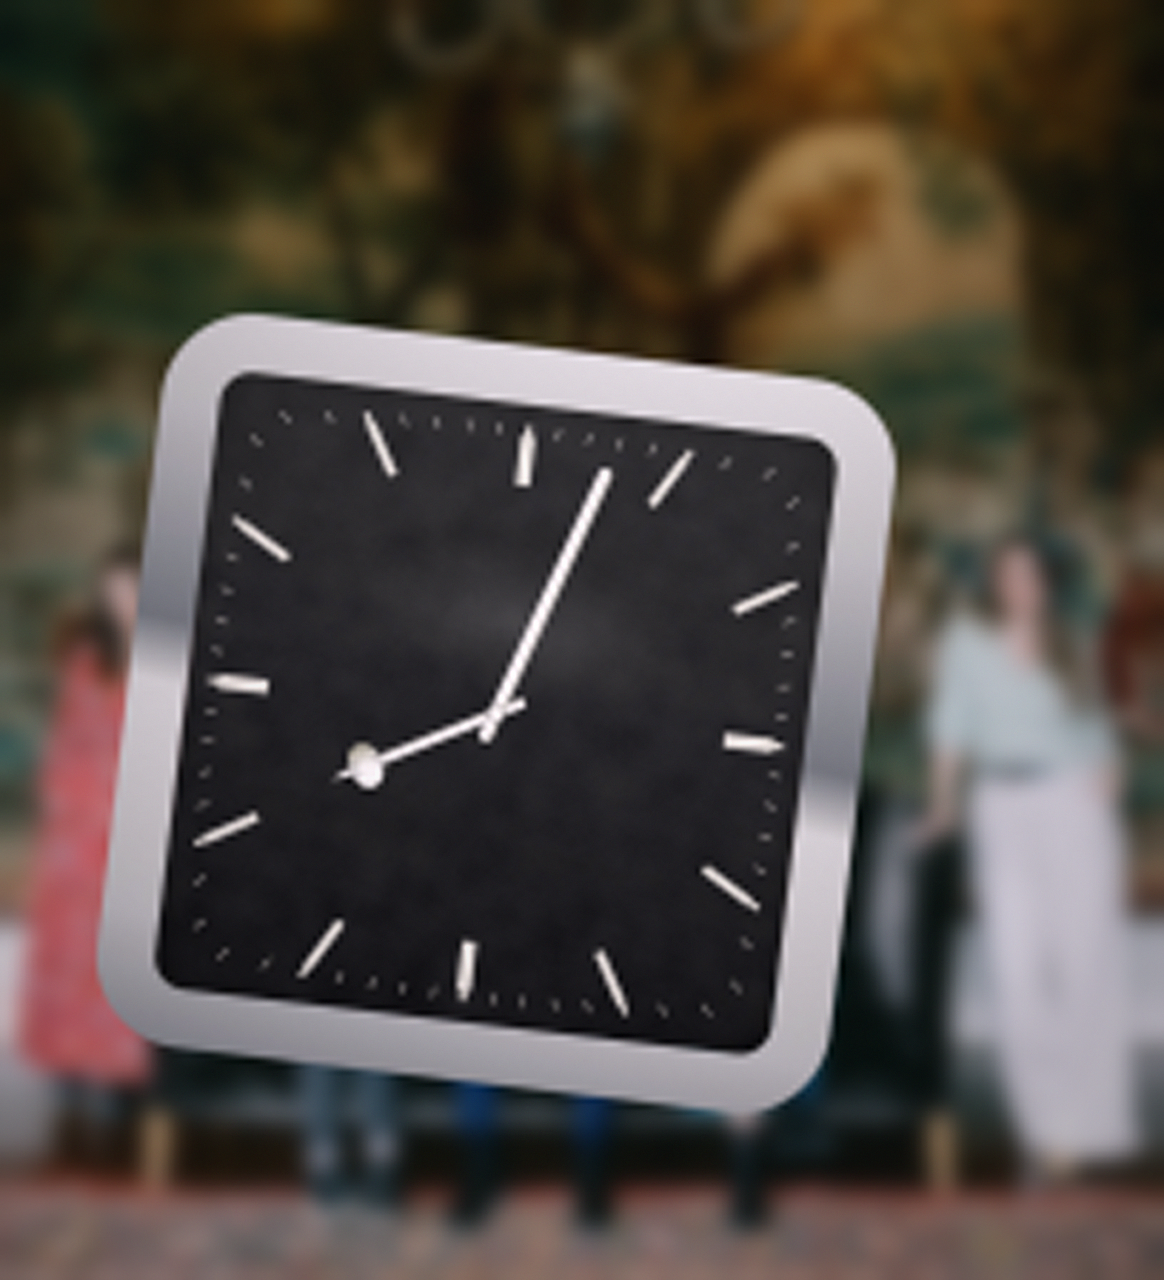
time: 8:03
